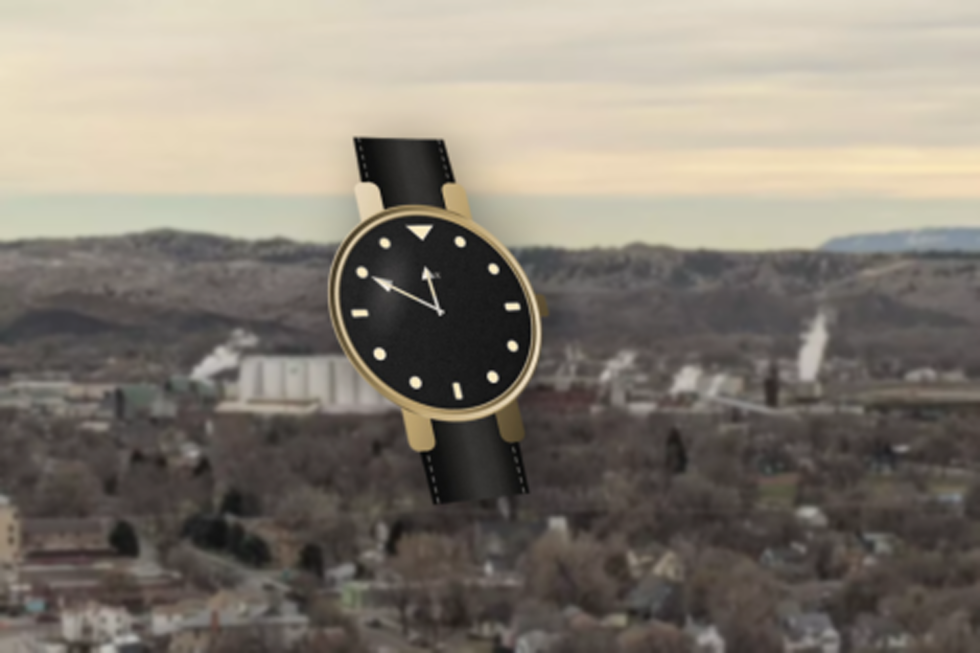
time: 11:50
